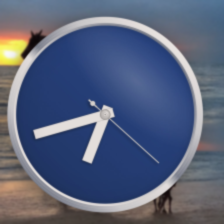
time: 6:42:22
